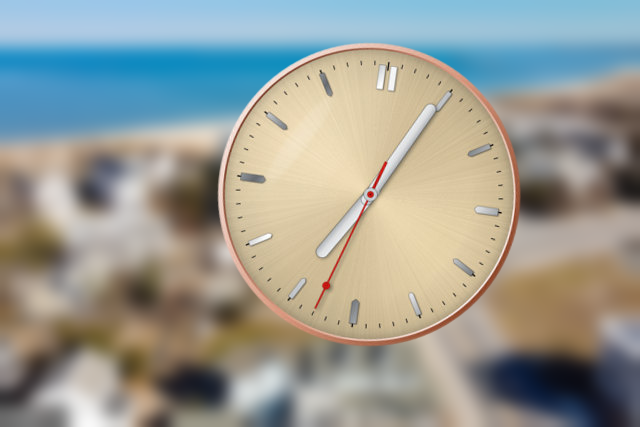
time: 7:04:33
